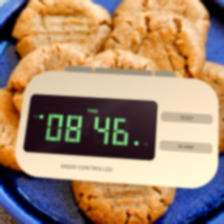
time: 8:46
